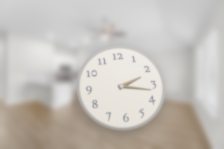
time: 2:17
